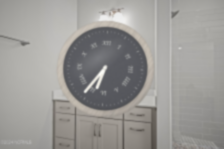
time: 6:36
